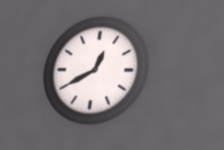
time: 12:40
